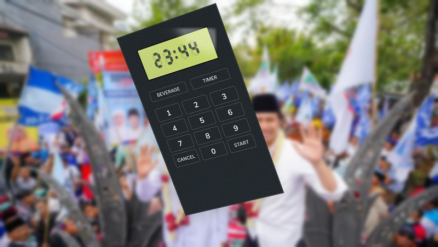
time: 23:44
